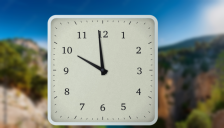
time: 9:59
